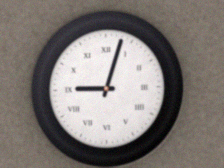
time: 9:03
